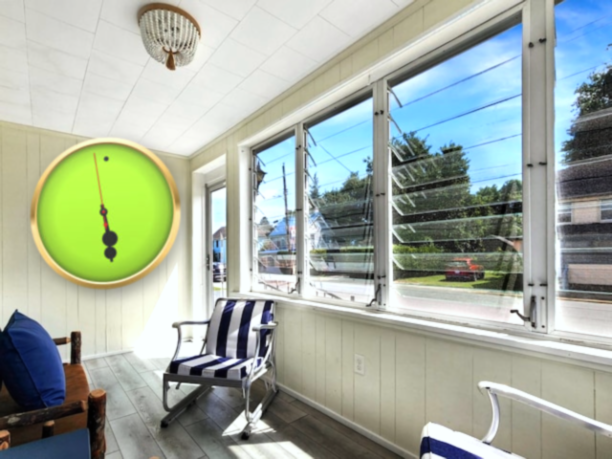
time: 5:27:58
